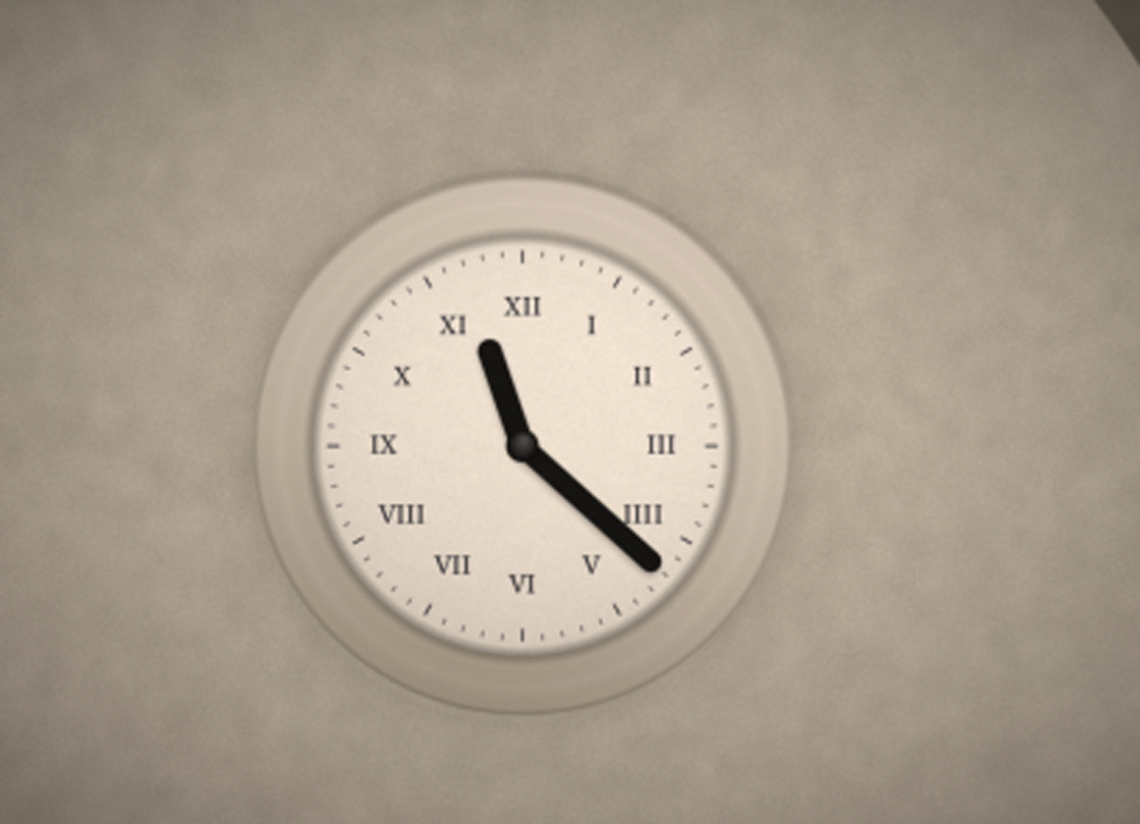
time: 11:22
